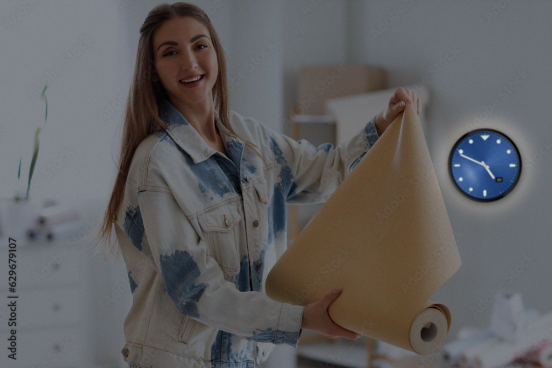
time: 4:49
